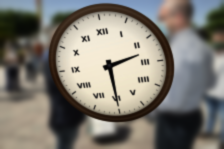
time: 2:30
